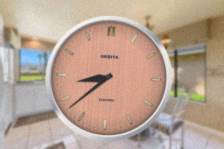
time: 8:38
